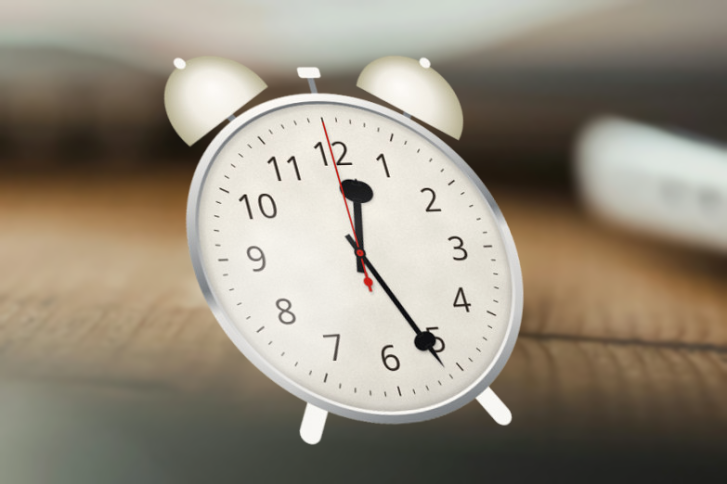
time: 12:26:00
